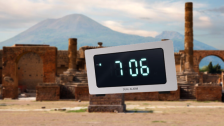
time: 7:06
